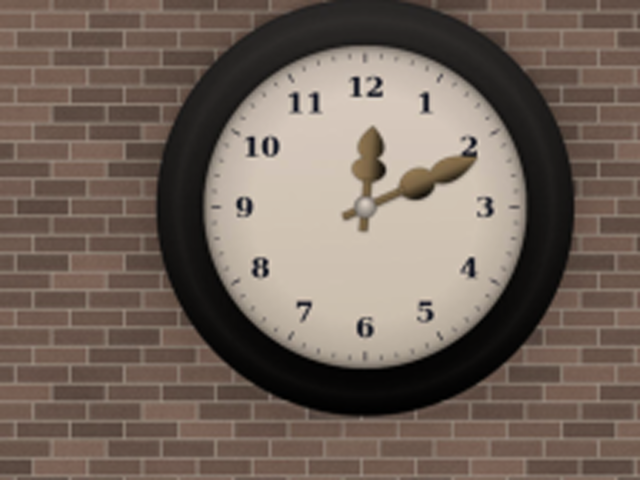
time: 12:11
